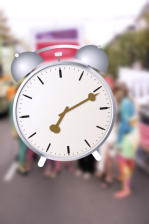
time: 7:11
